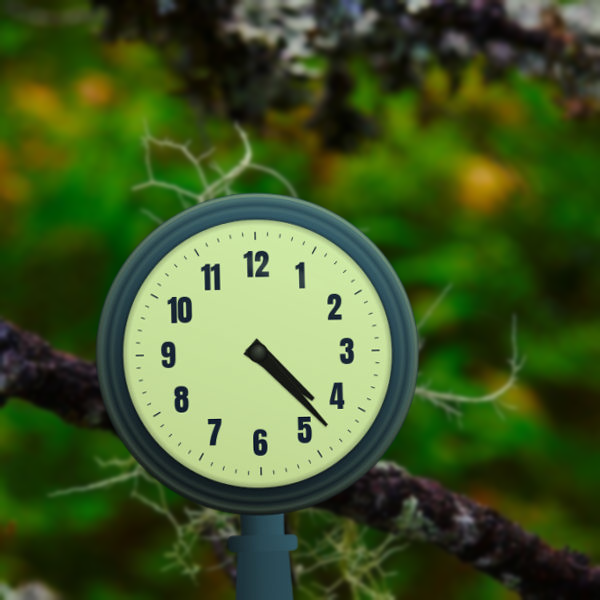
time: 4:23
